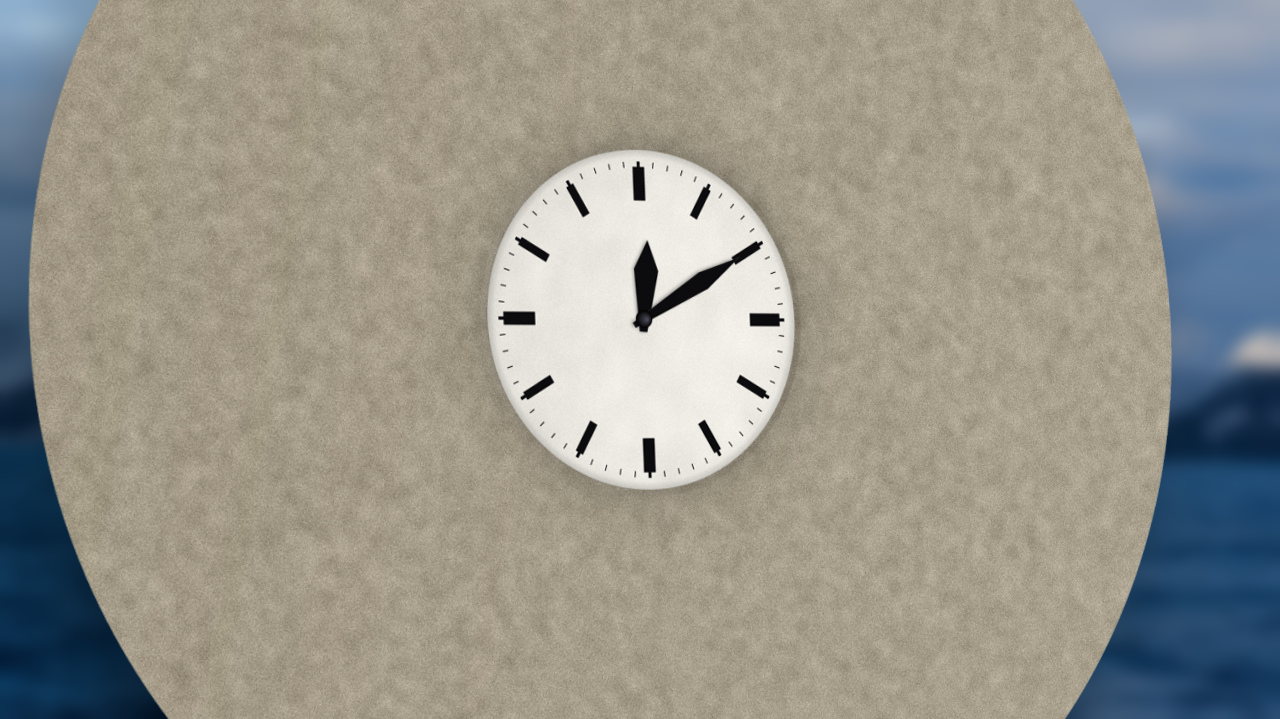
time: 12:10
